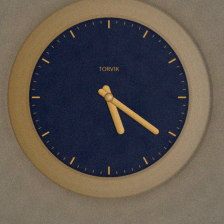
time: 5:21
